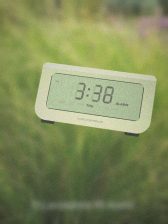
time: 3:38
